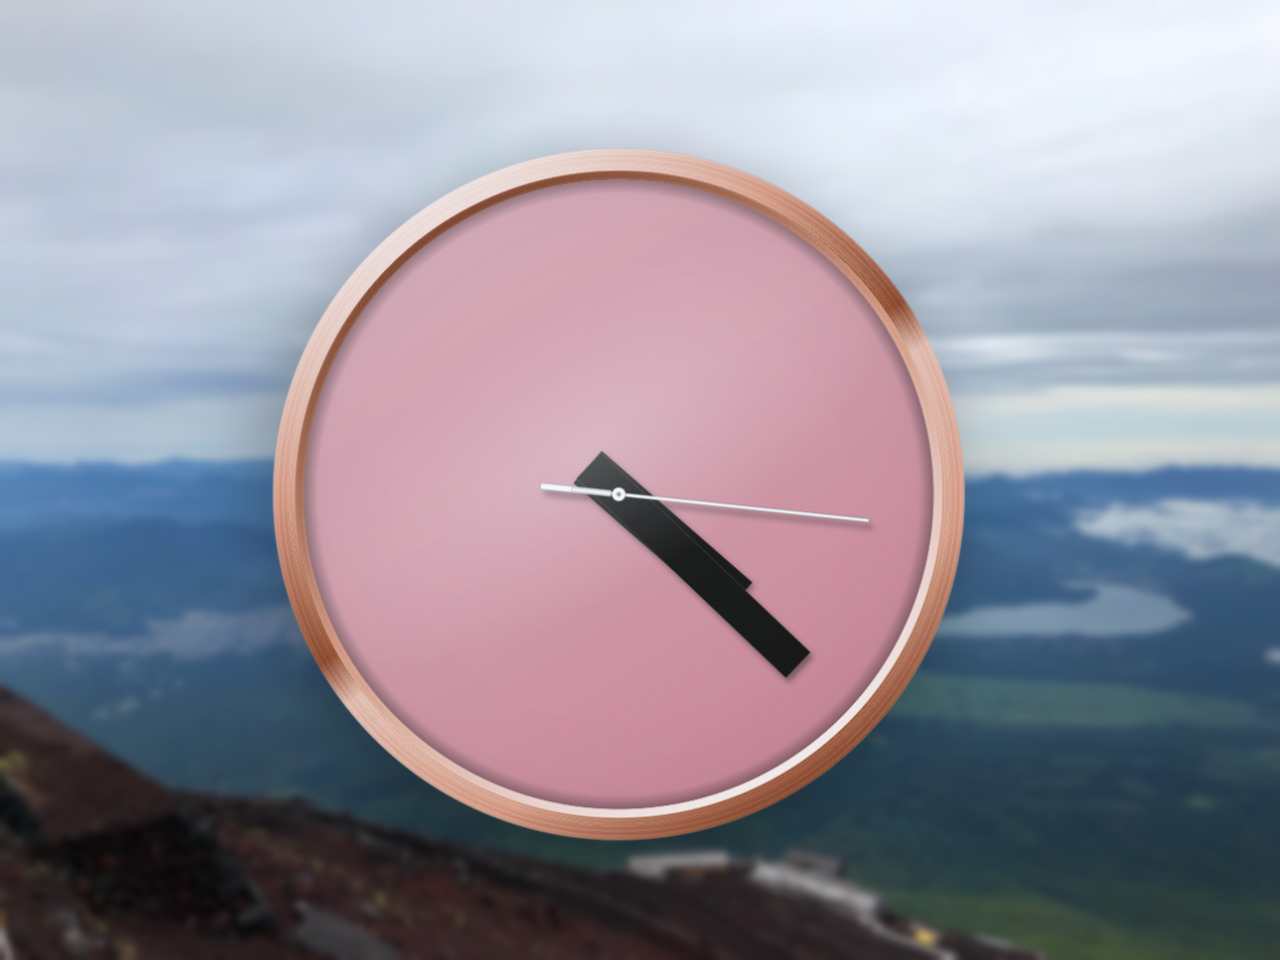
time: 4:22:16
